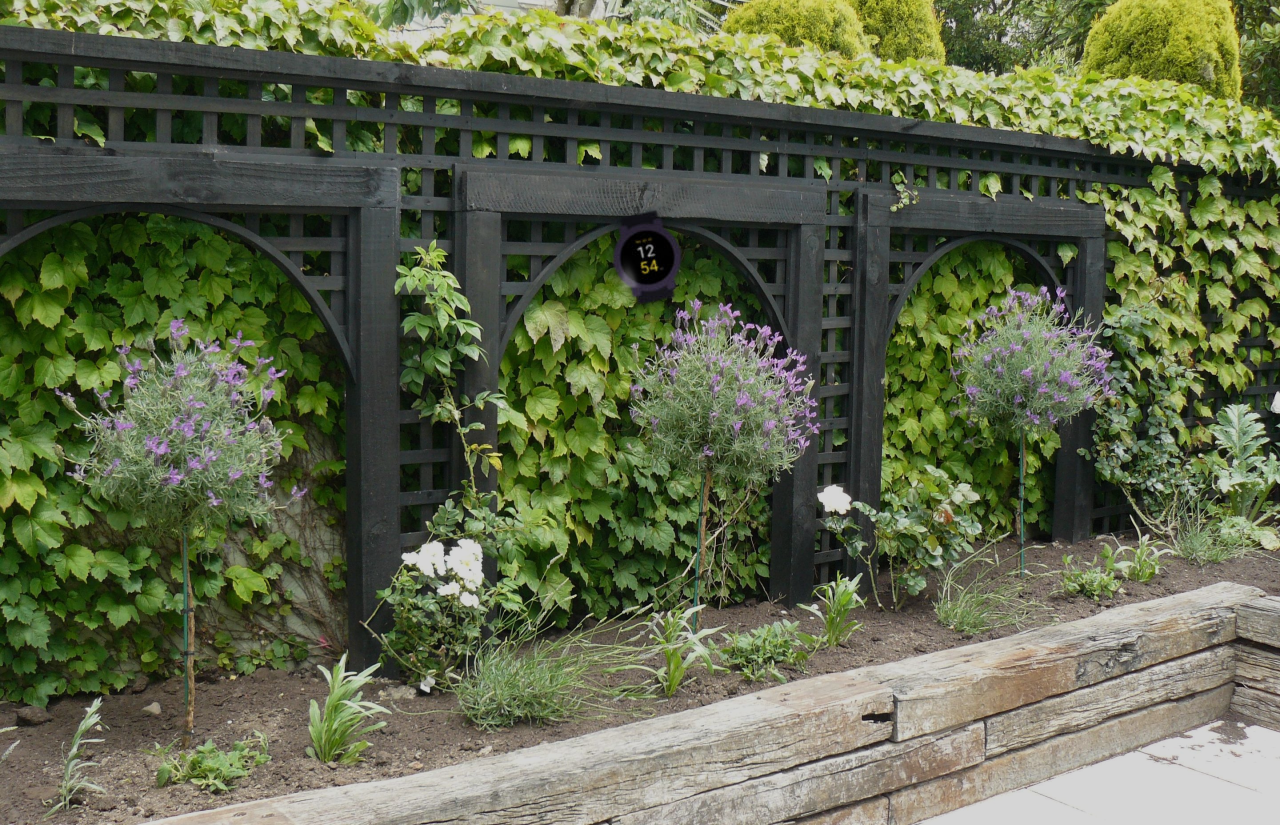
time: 12:54
